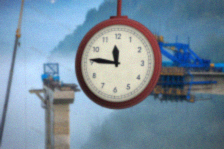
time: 11:46
